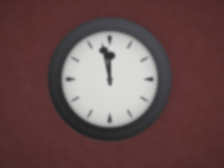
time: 11:58
